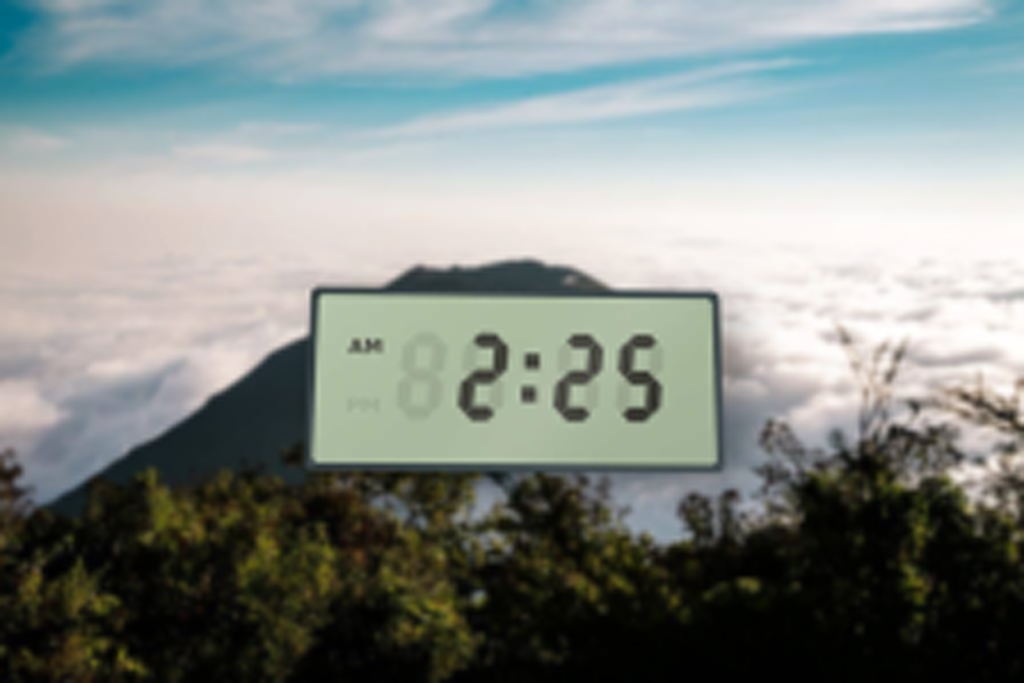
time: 2:25
